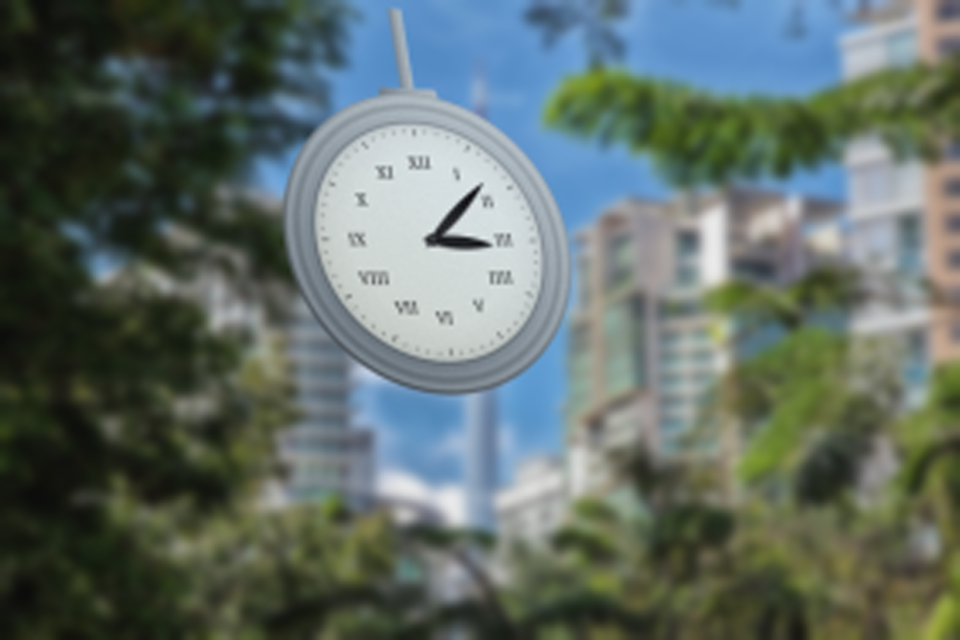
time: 3:08
